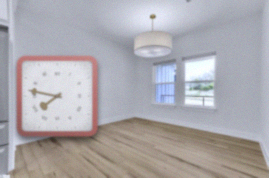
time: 7:47
